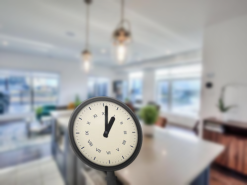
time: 1:01
